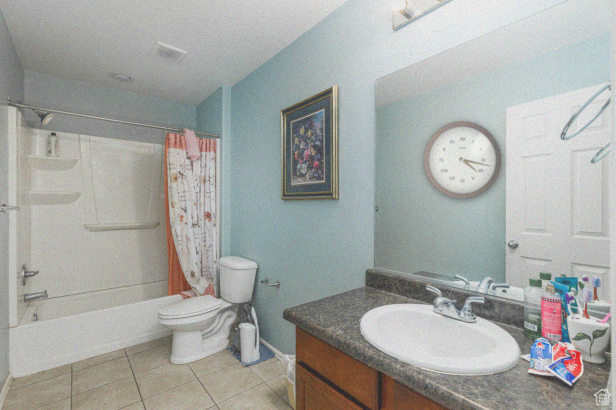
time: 4:17
